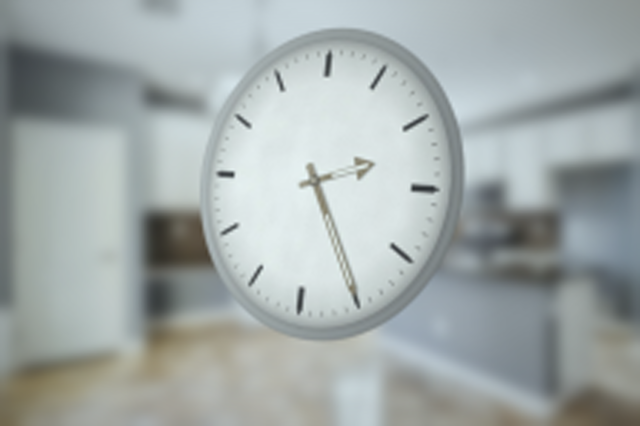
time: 2:25
